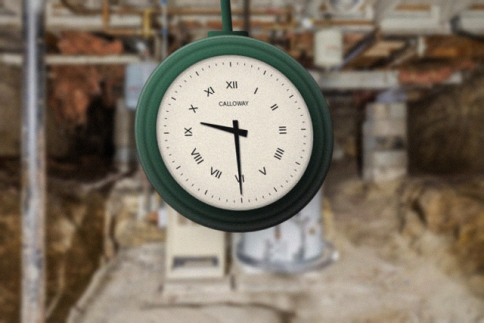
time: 9:30
